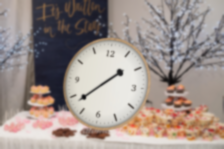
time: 1:38
